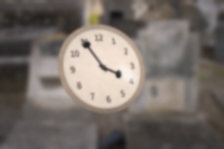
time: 3:55
